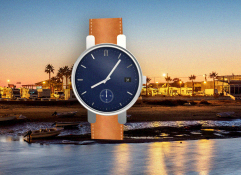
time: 8:06
